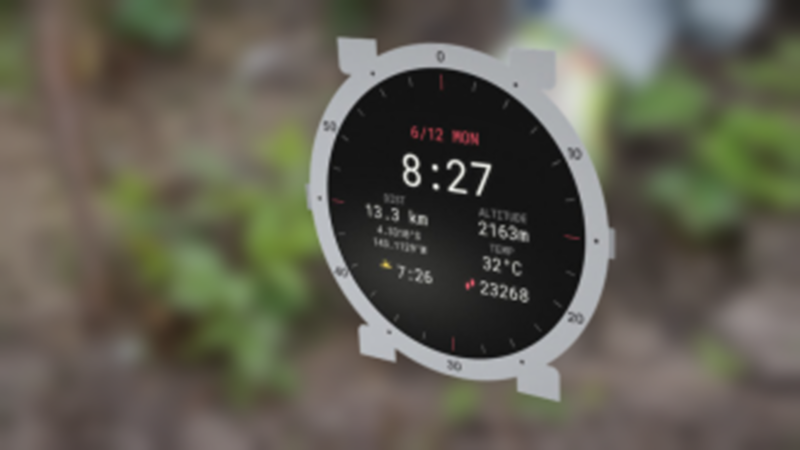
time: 8:27
